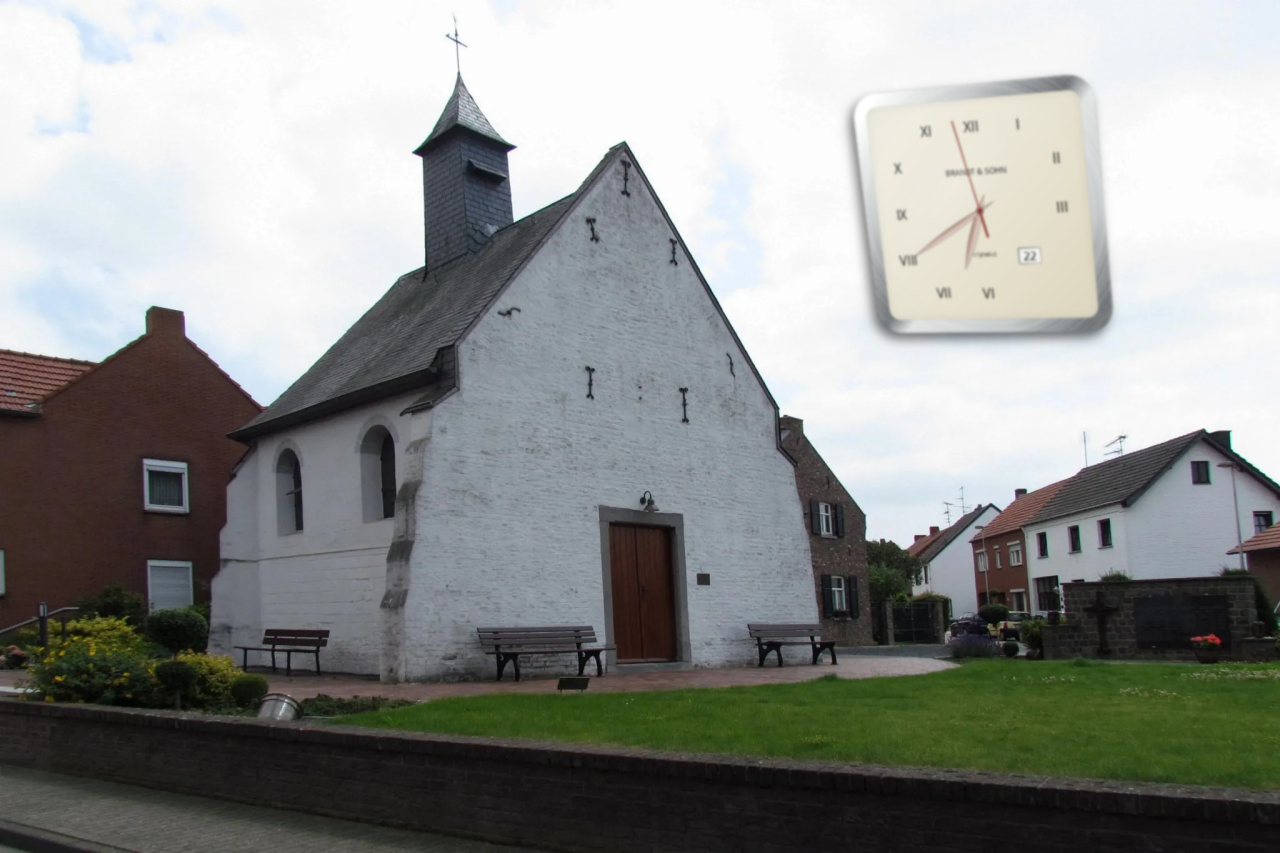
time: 6:39:58
